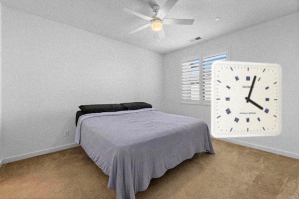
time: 4:03
